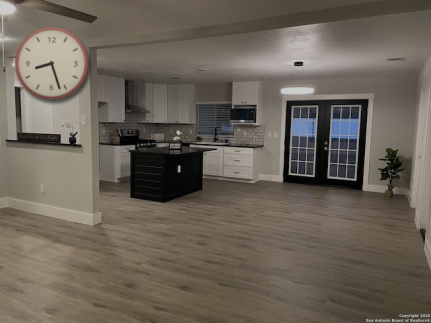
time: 8:27
